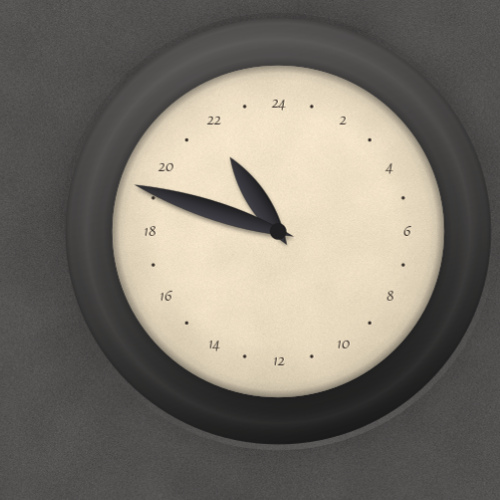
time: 21:48
